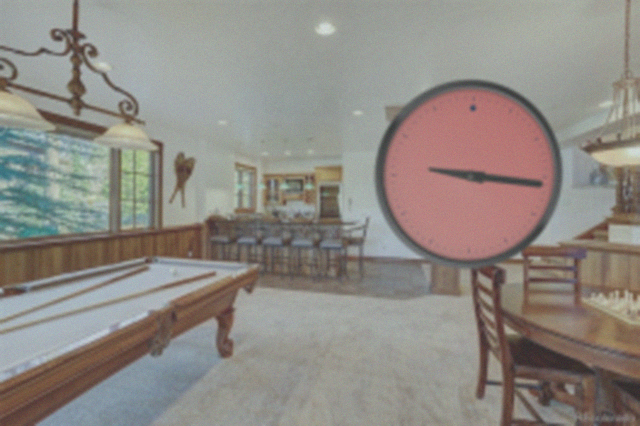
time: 9:16
